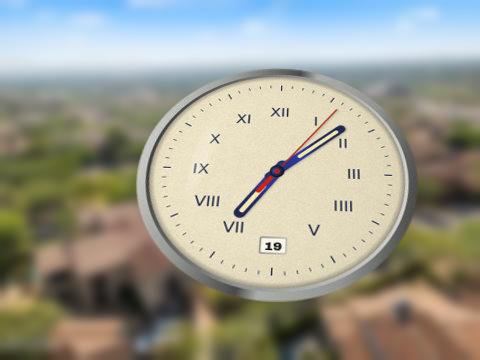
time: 7:08:06
